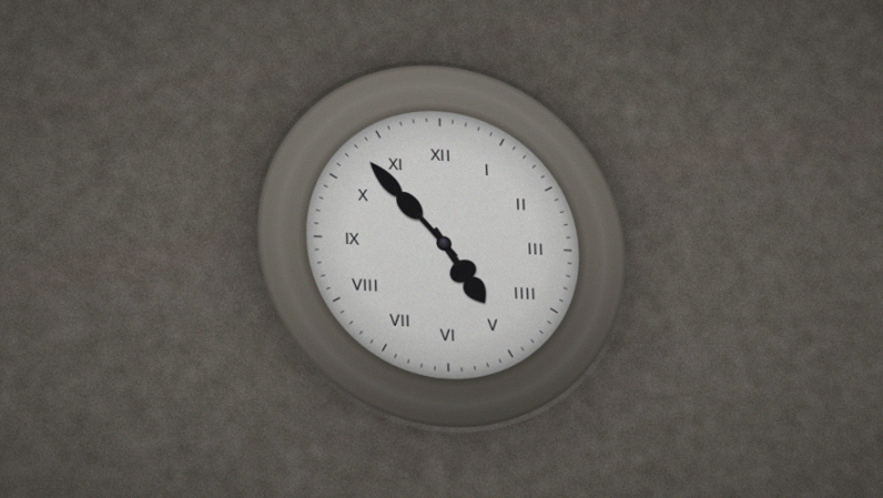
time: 4:53
